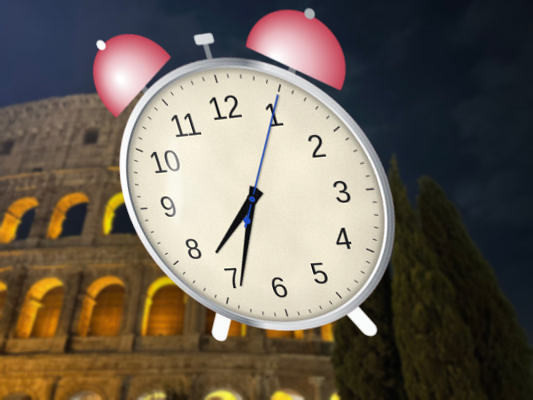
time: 7:34:05
